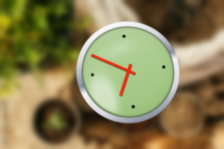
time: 6:50
